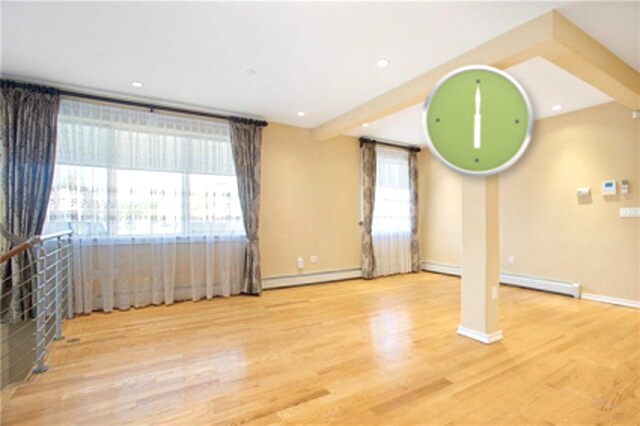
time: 6:00
